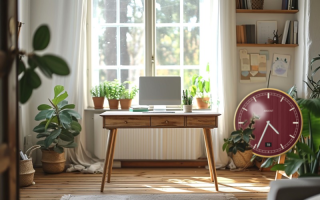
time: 4:34
